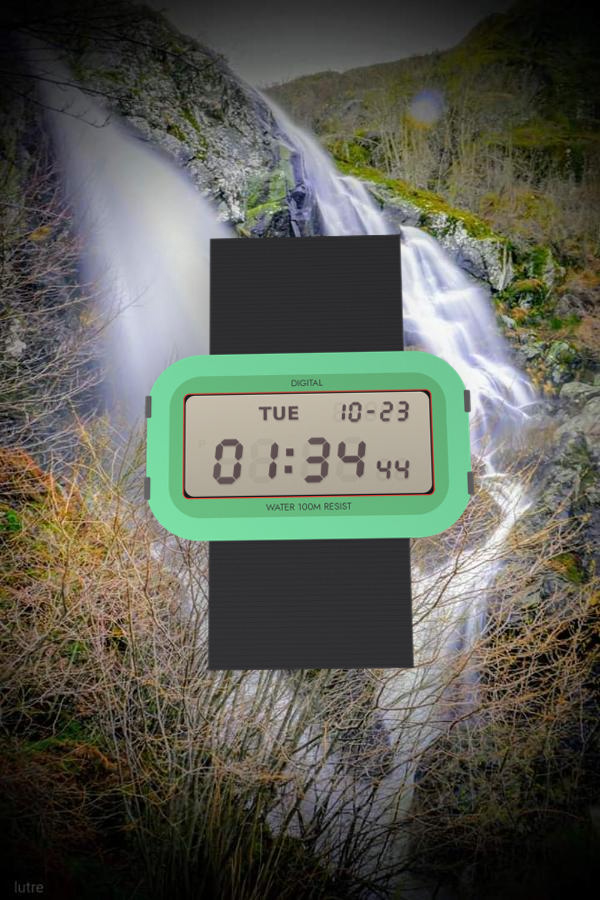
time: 1:34:44
